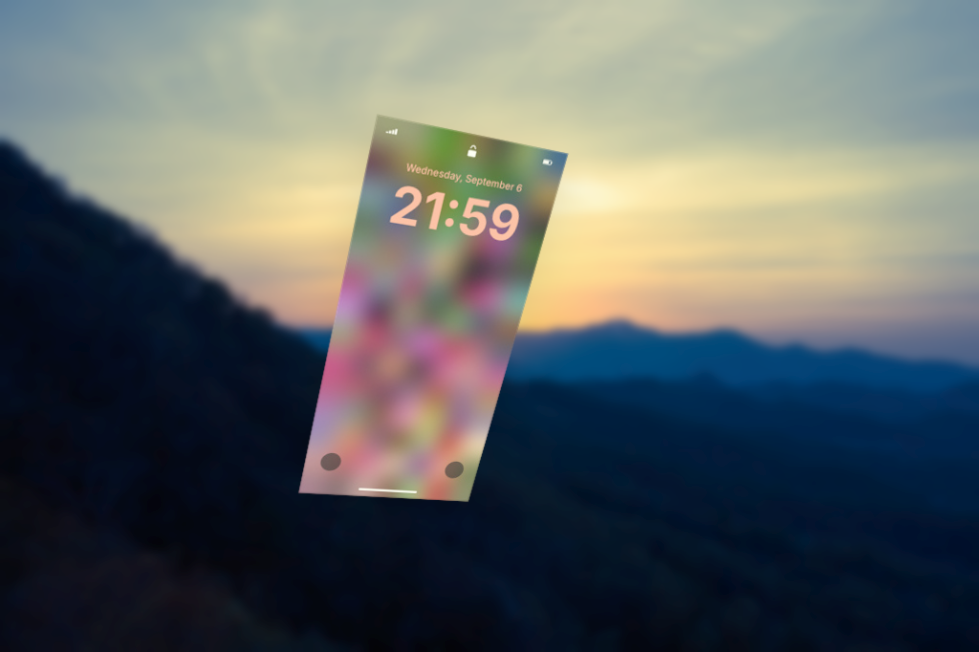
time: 21:59
